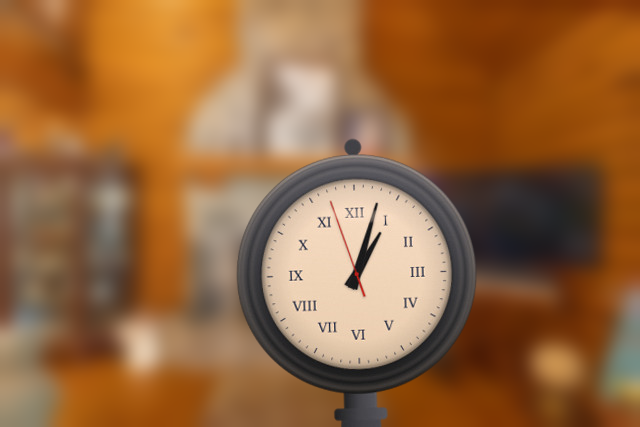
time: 1:02:57
